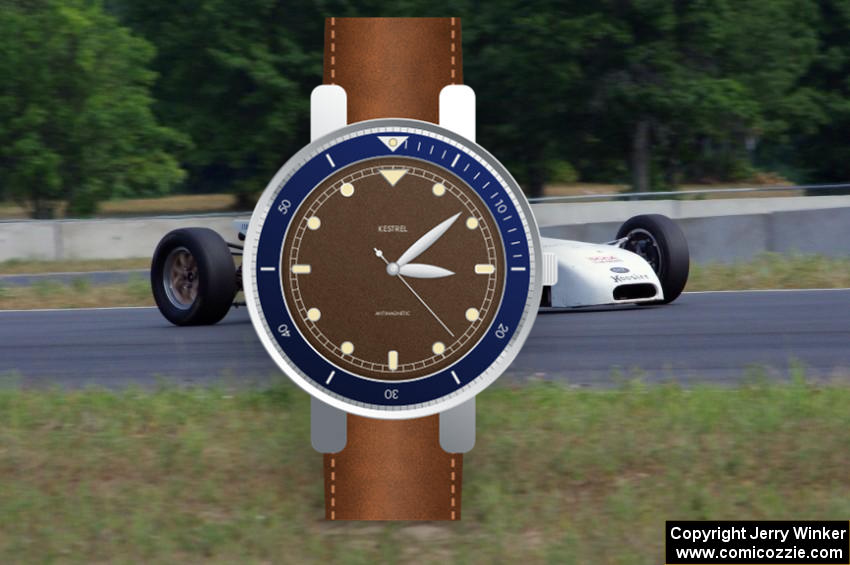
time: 3:08:23
